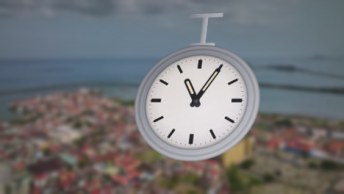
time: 11:05
